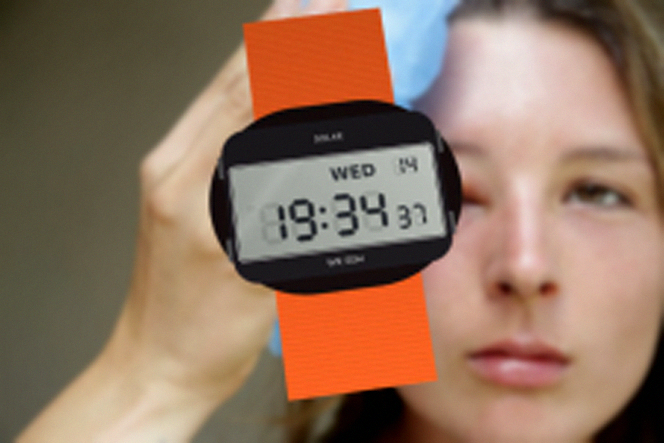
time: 19:34:37
